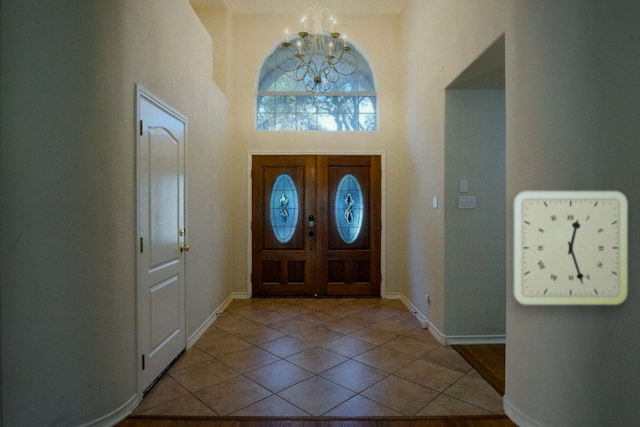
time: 12:27
